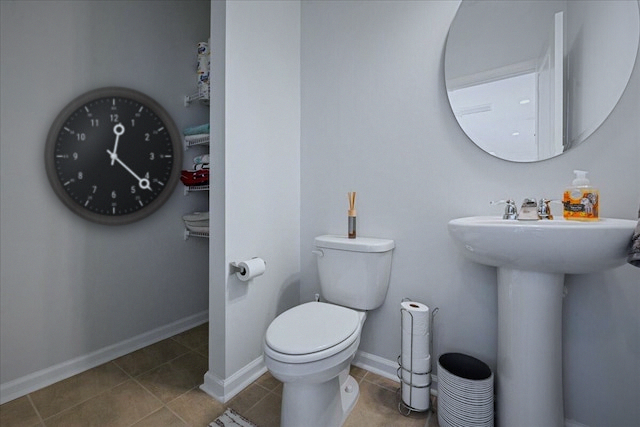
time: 12:22
